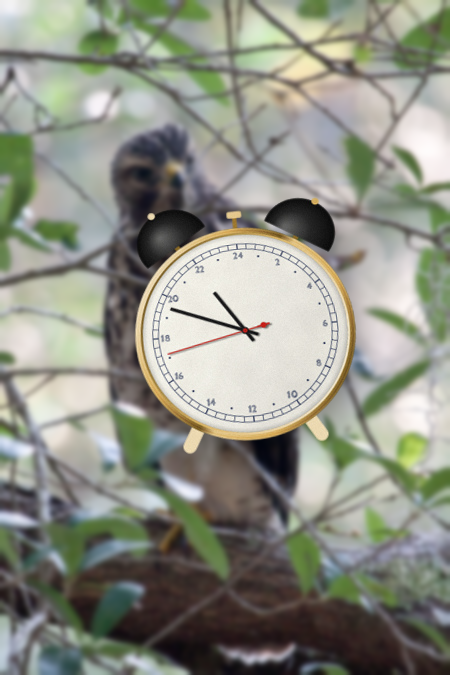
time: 21:48:43
